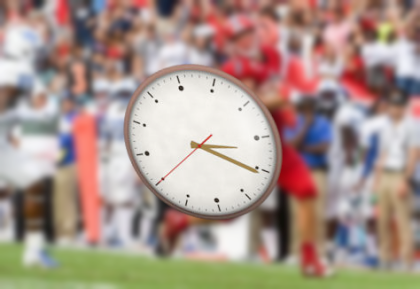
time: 3:20:40
